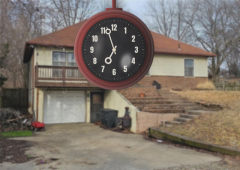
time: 6:57
